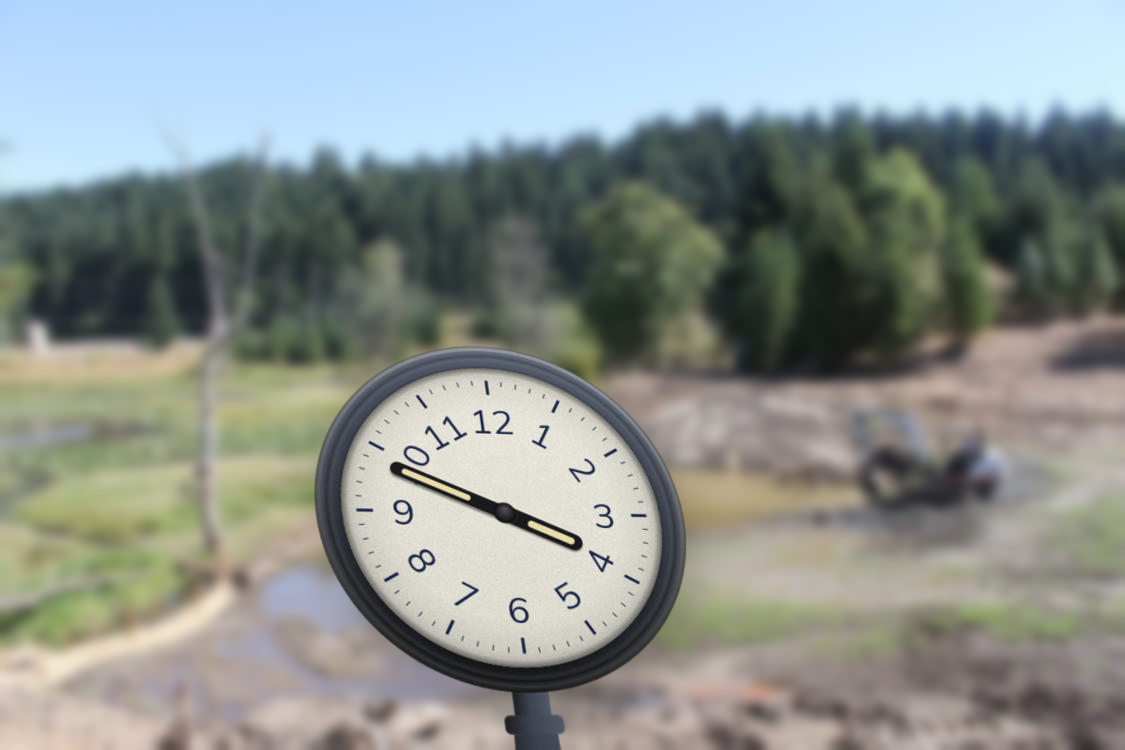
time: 3:49
